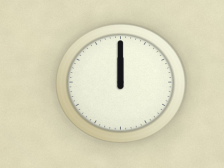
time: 12:00
